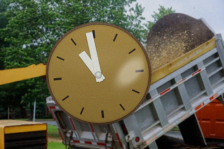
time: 10:59
